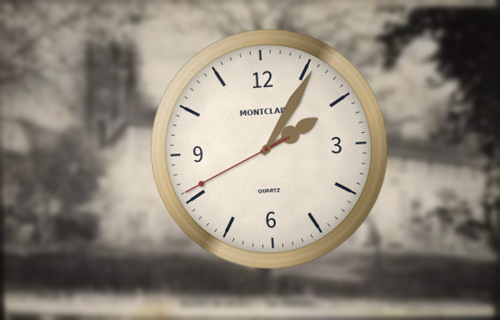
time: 2:05:41
